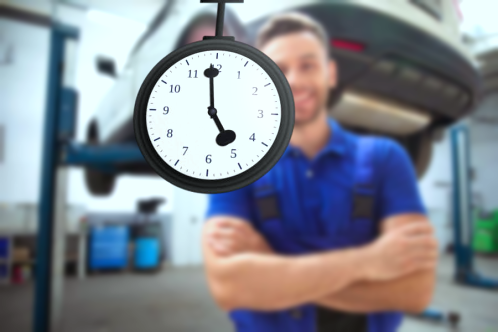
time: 4:59
